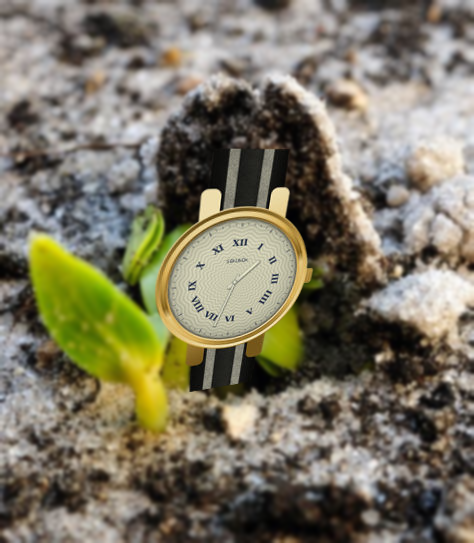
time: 1:33
